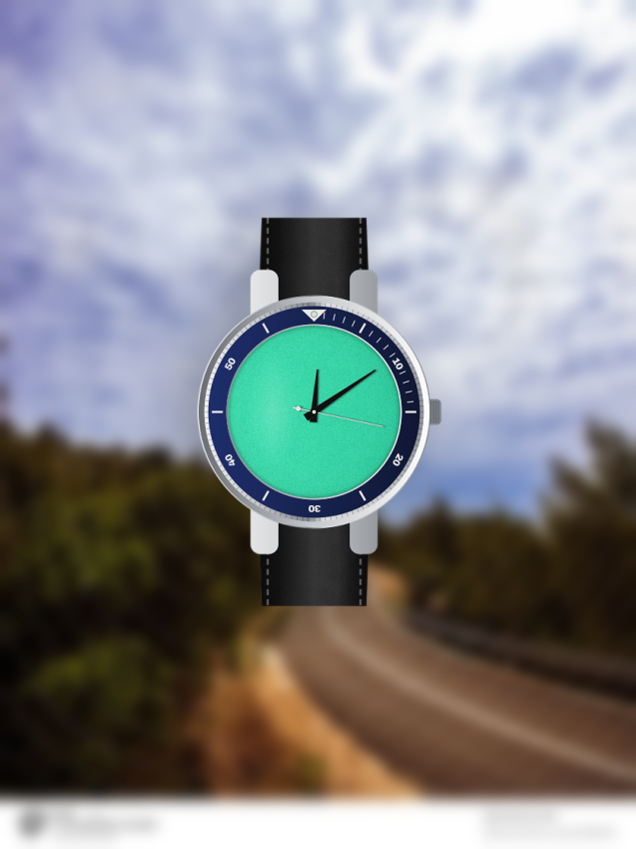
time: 12:09:17
